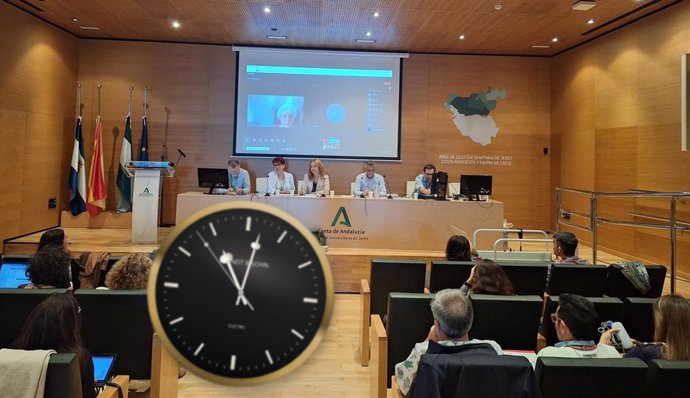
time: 11:01:53
